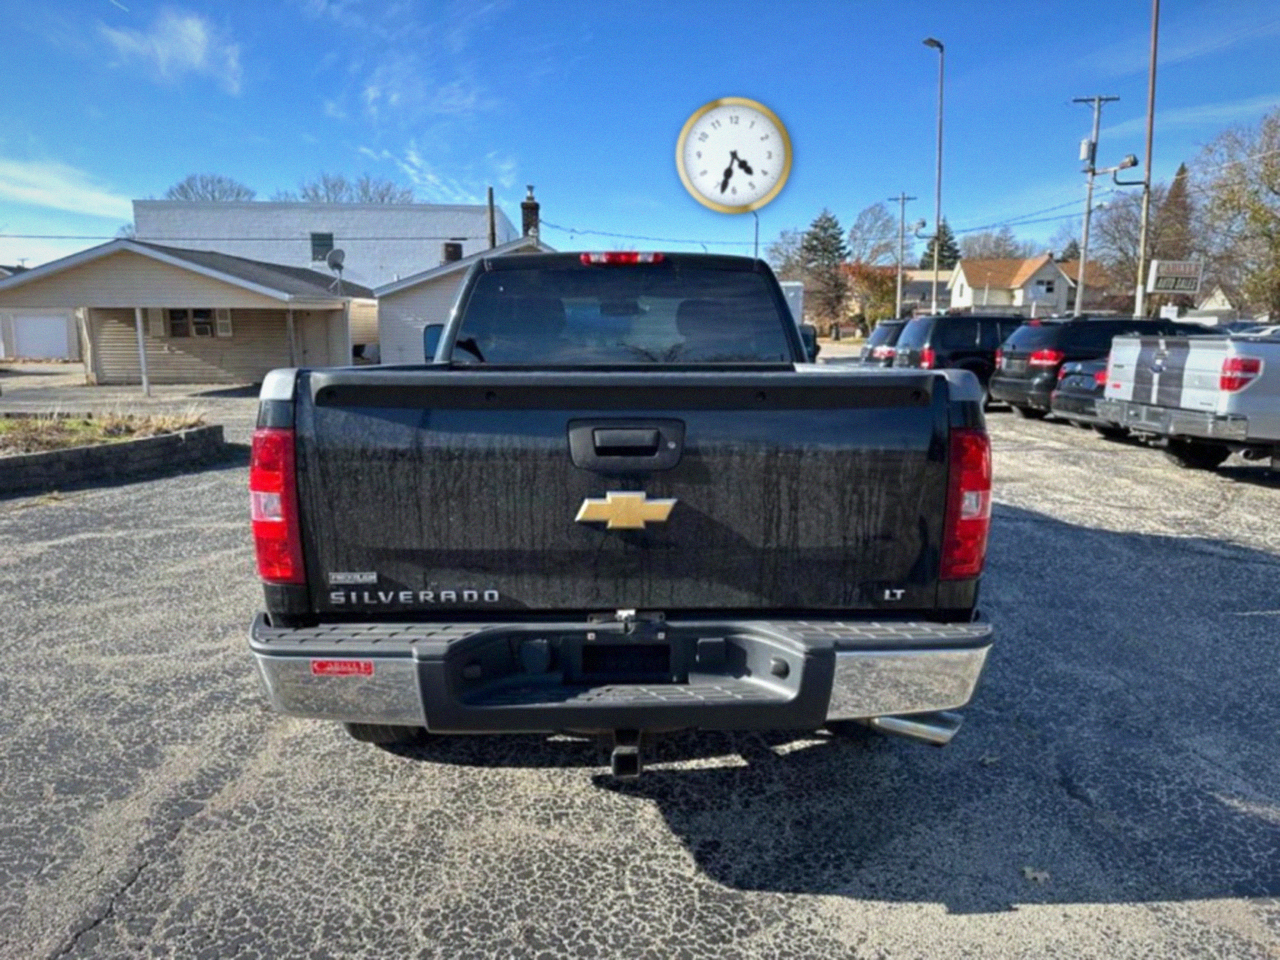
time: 4:33
